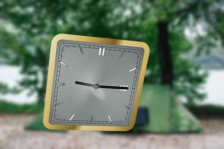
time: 9:15
